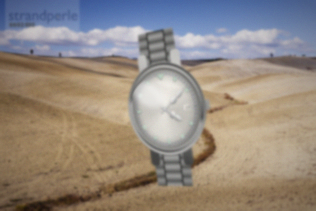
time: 4:09
